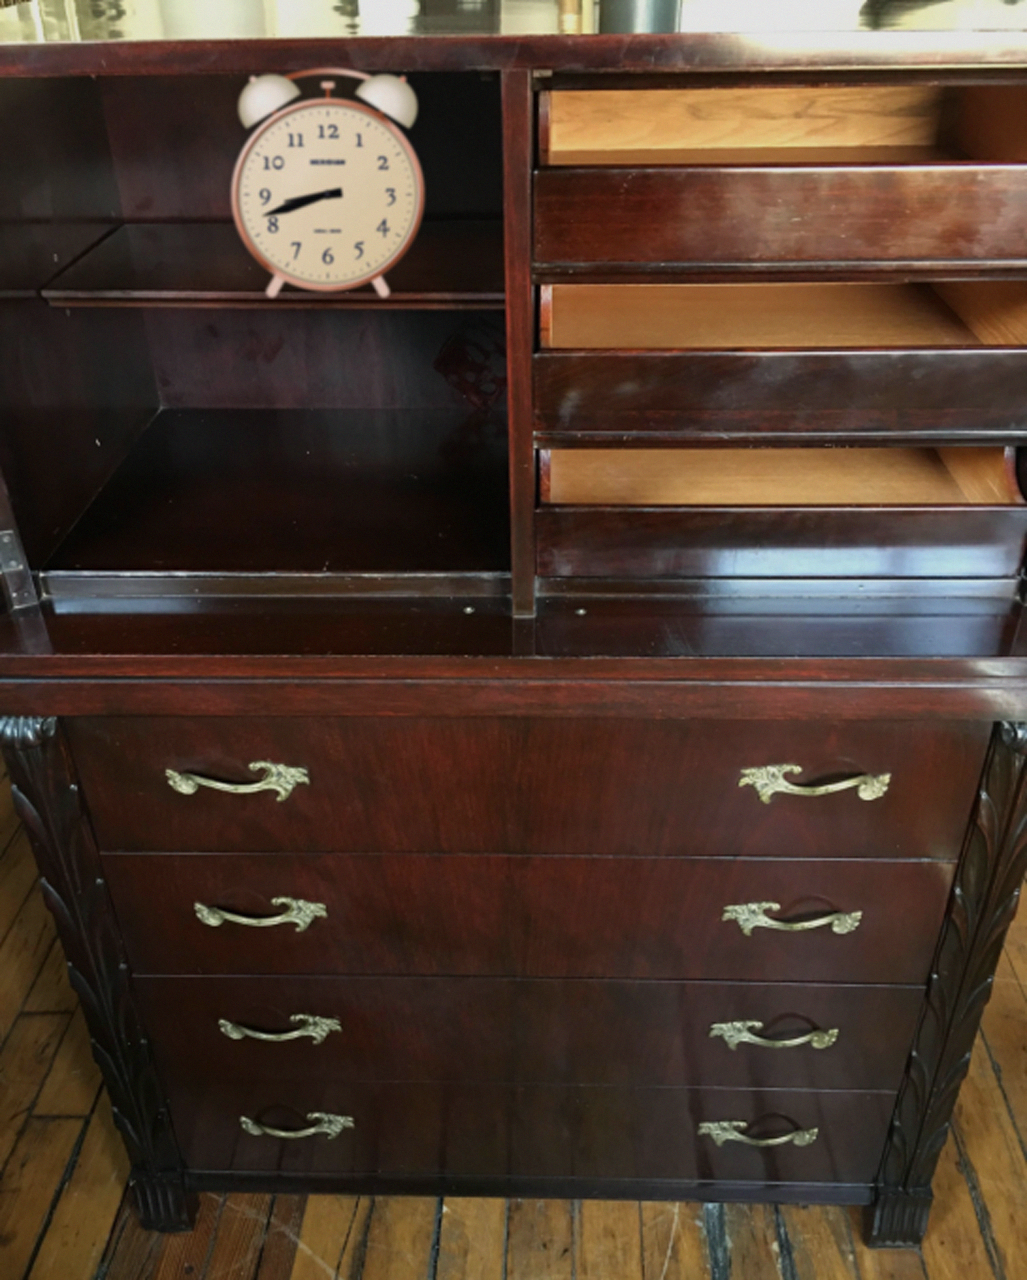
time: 8:42
